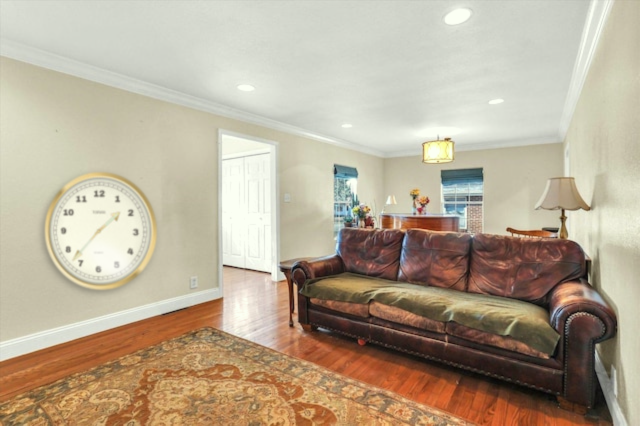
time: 1:37
